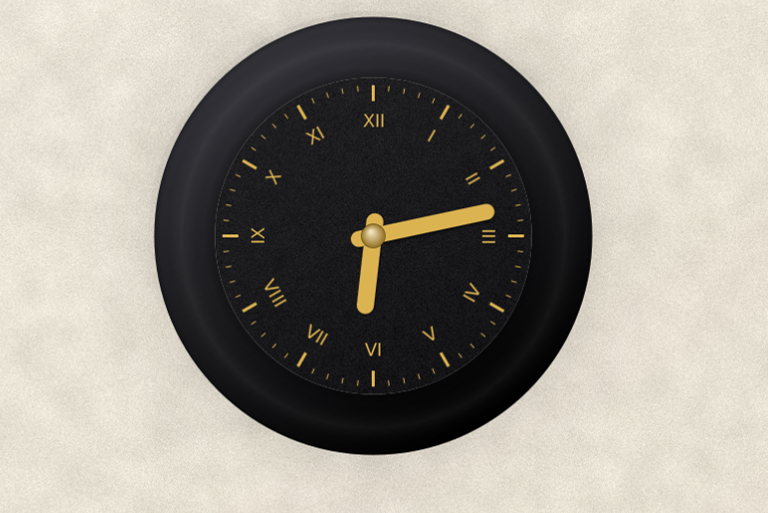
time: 6:13
